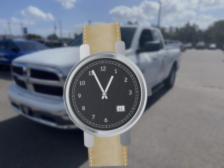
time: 12:56
